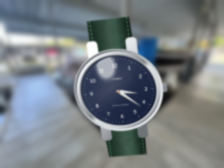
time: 3:22
